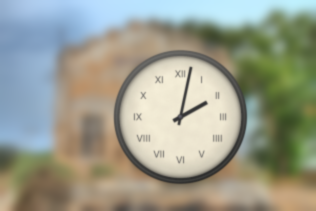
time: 2:02
